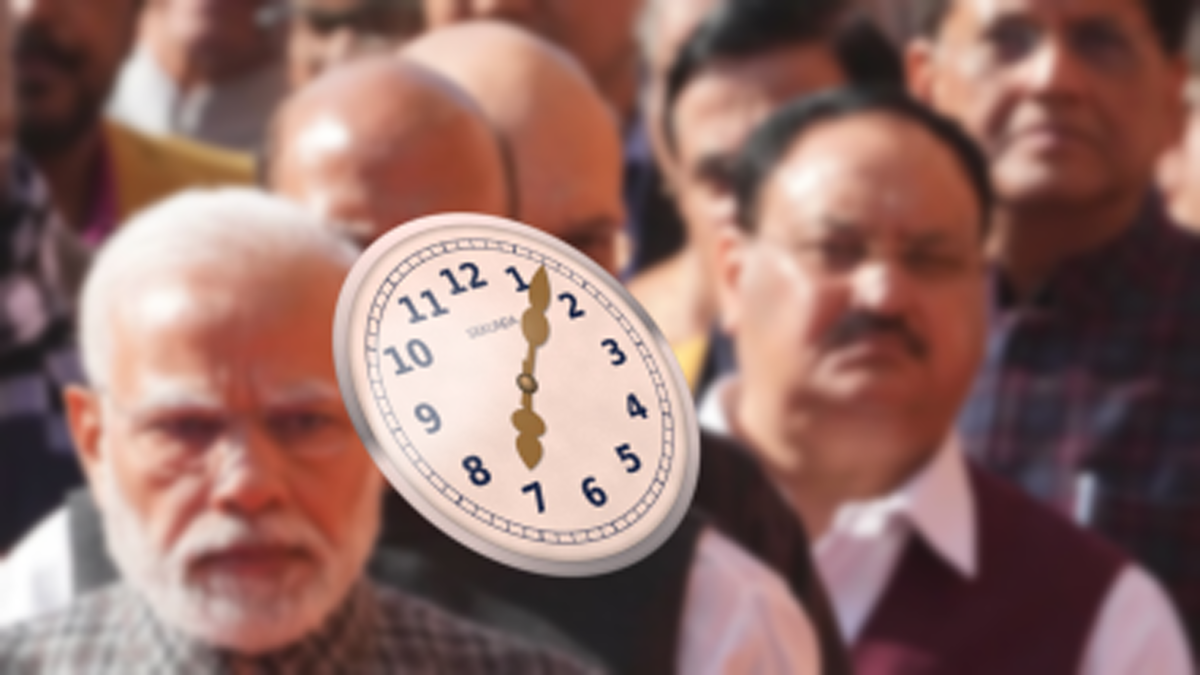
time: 7:07
